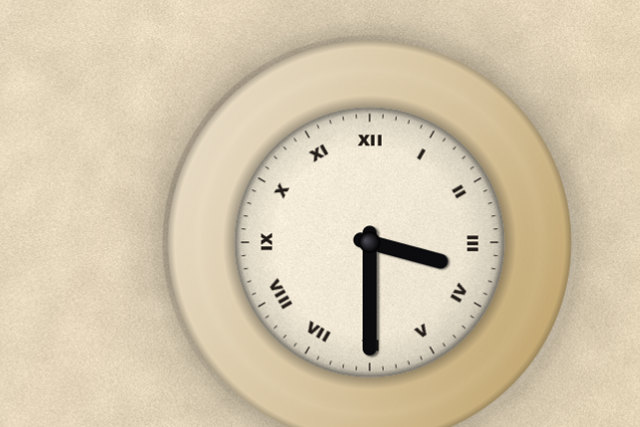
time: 3:30
